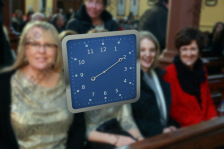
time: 8:10
